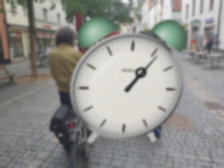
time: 1:06
